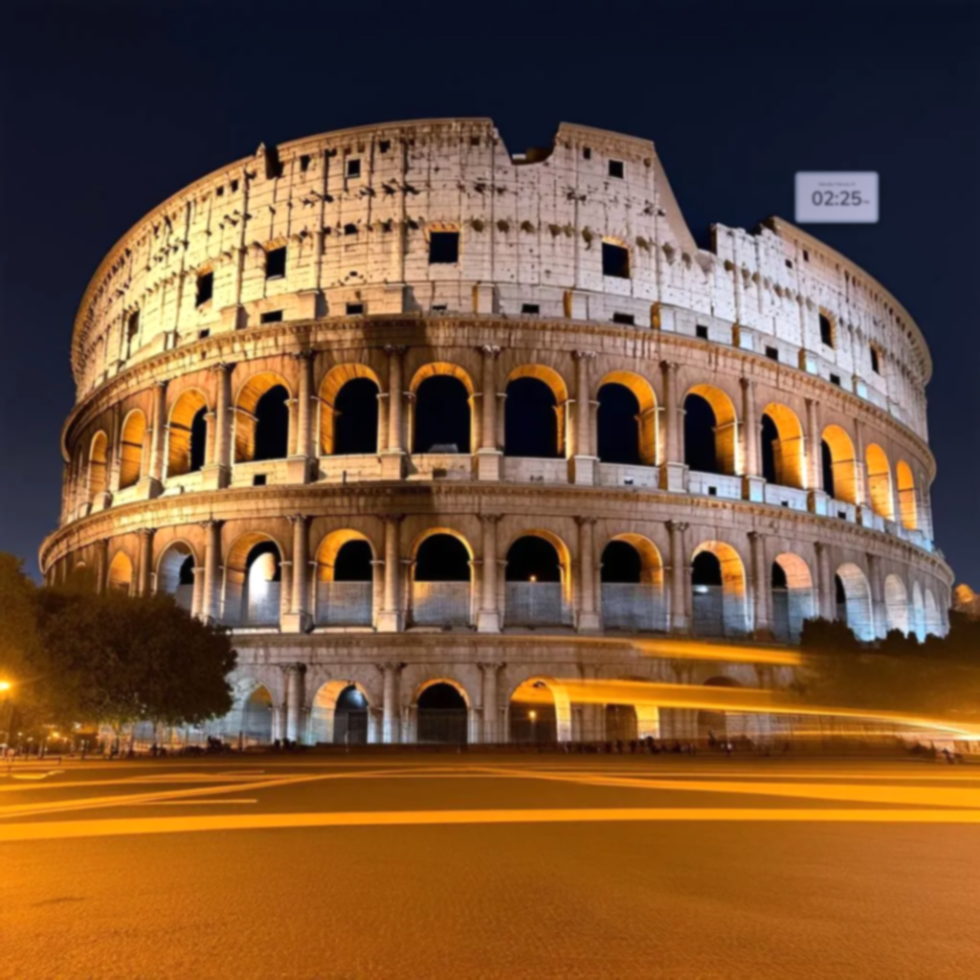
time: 2:25
